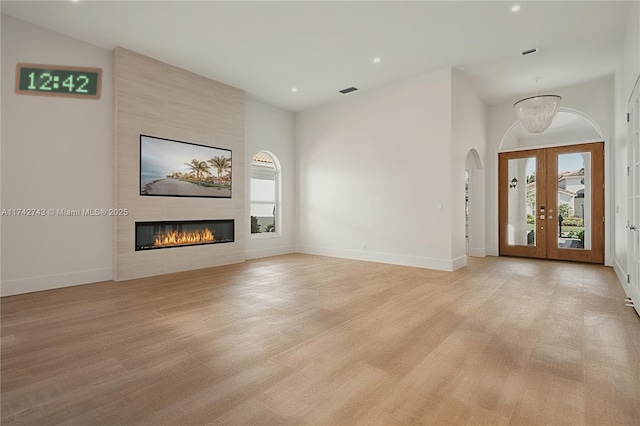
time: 12:42
